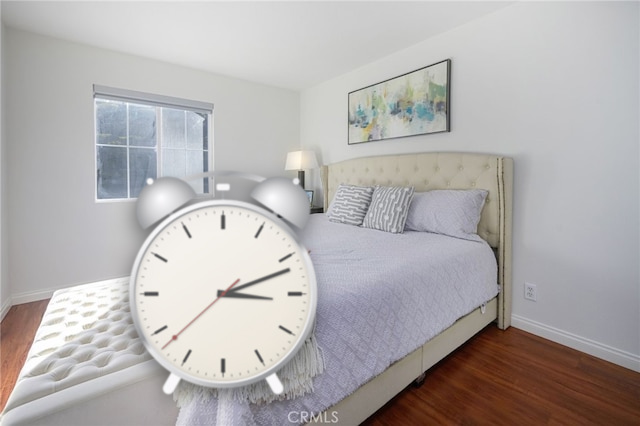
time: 3:11:38
